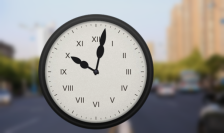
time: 10:02
